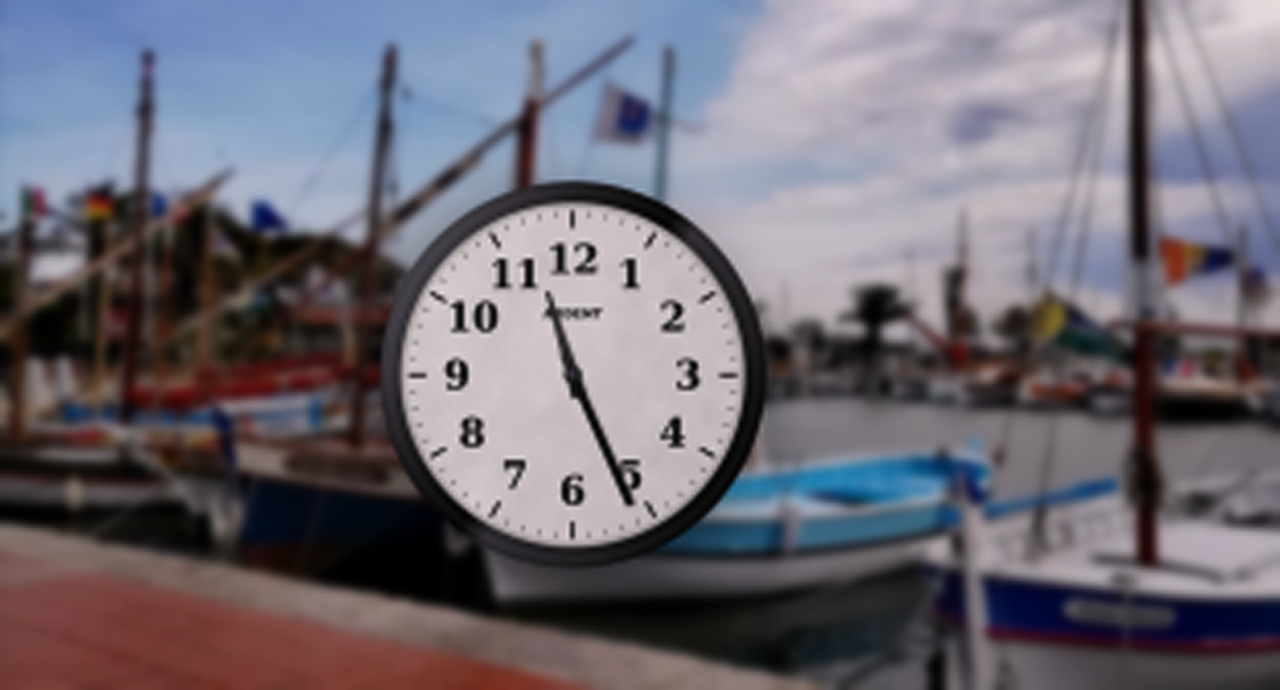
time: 11:26
